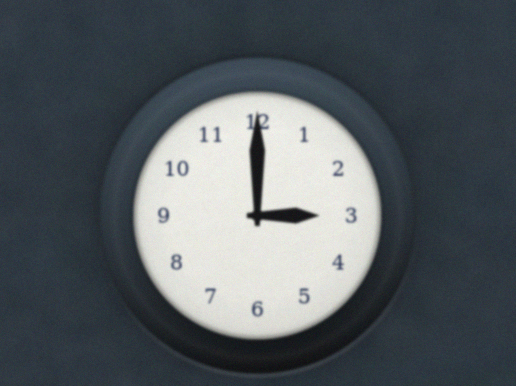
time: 3:00
